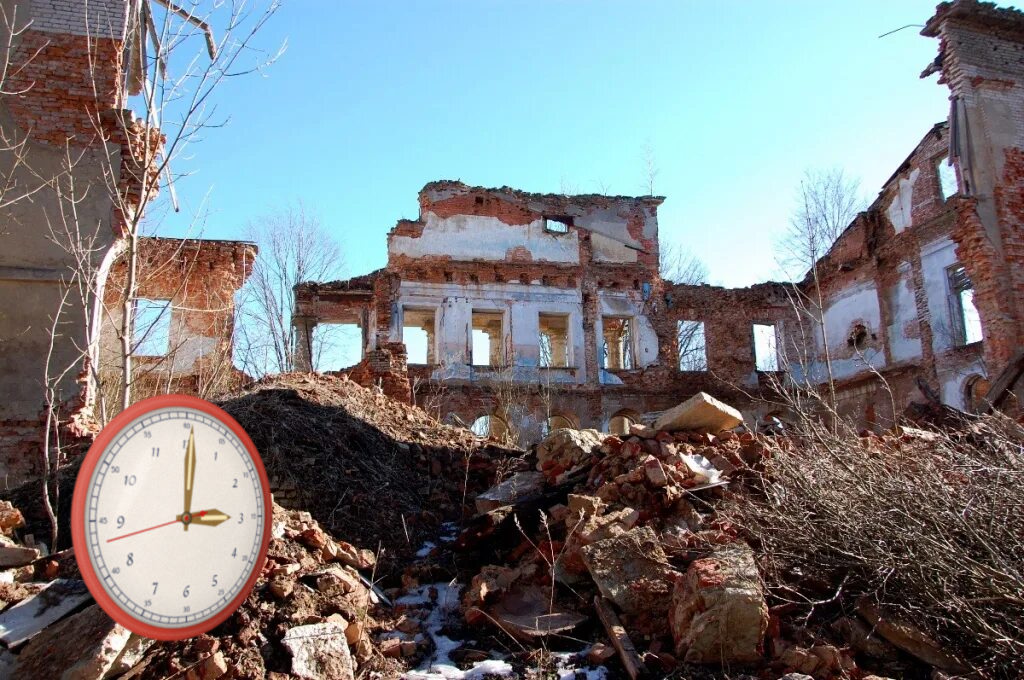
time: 3:00:43
